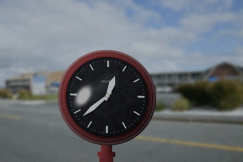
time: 12:38
